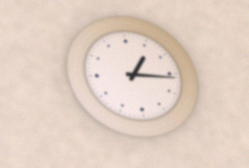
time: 1:16
